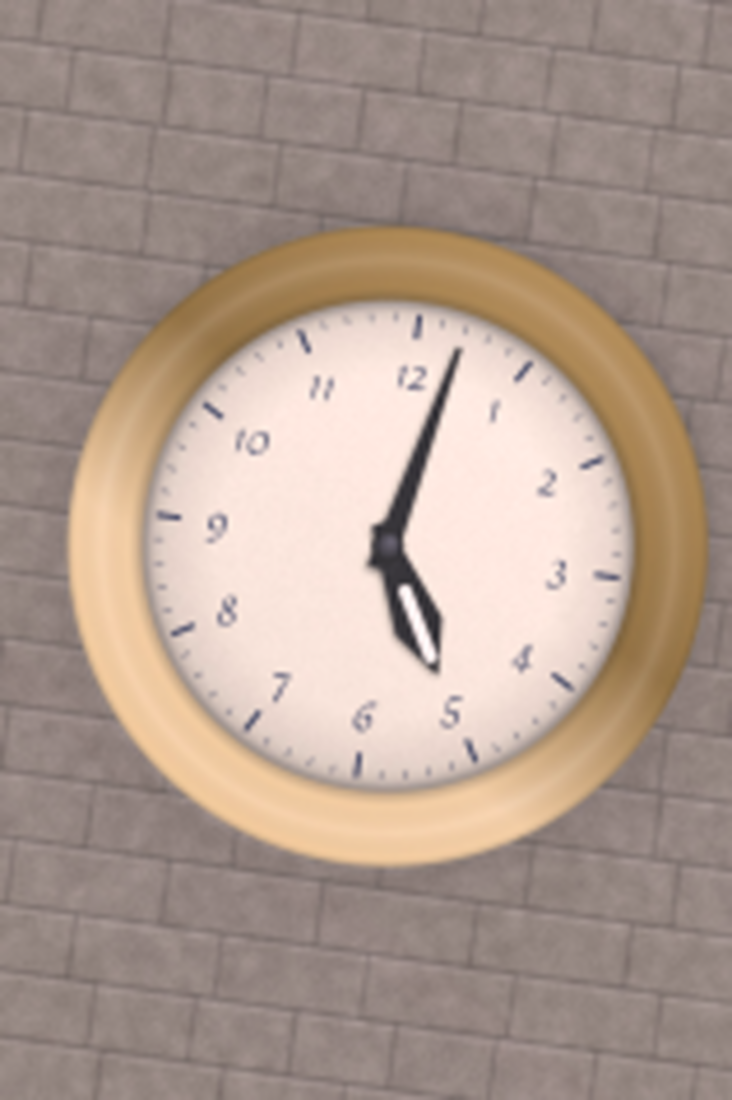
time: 5:02
